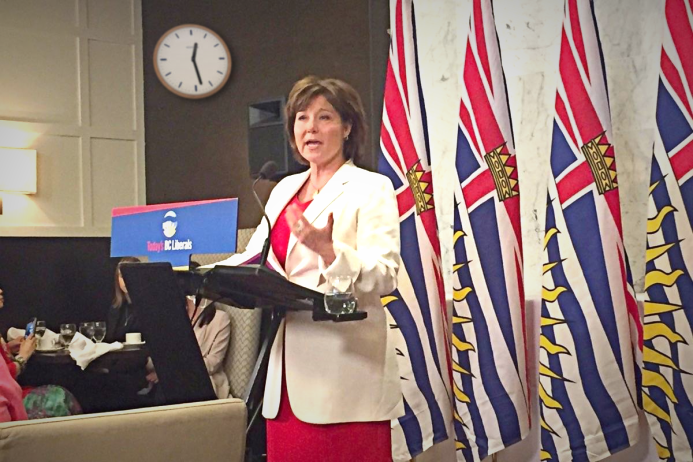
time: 12:28
